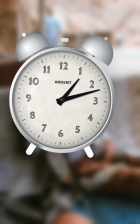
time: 1:12
